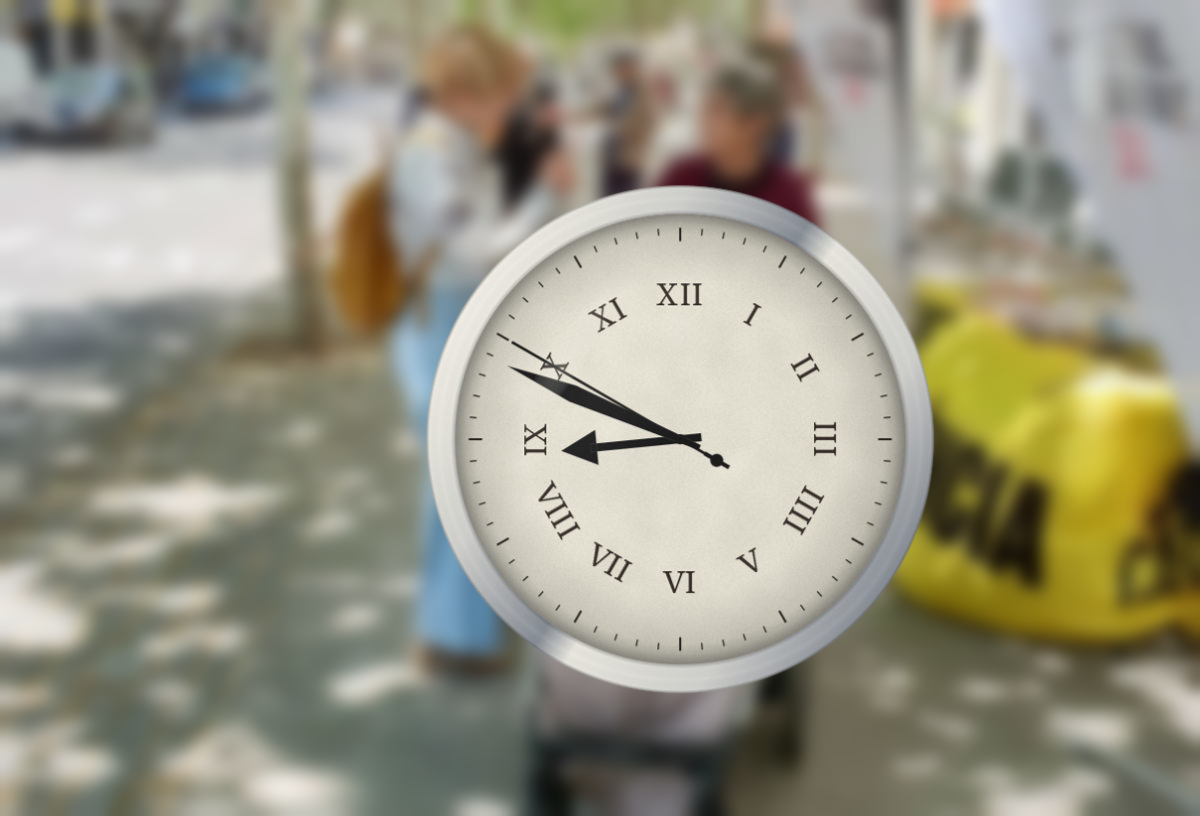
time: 8:48:50
